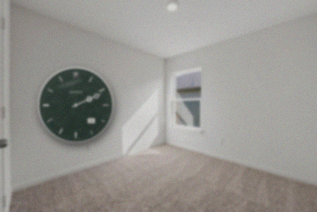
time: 2:11
